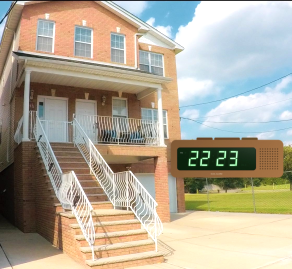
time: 22:23
